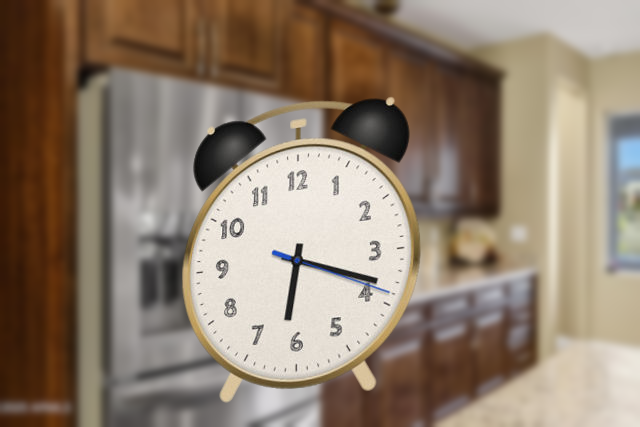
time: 6:18:19
